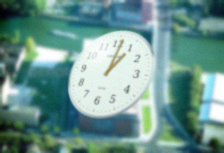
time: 1:01
